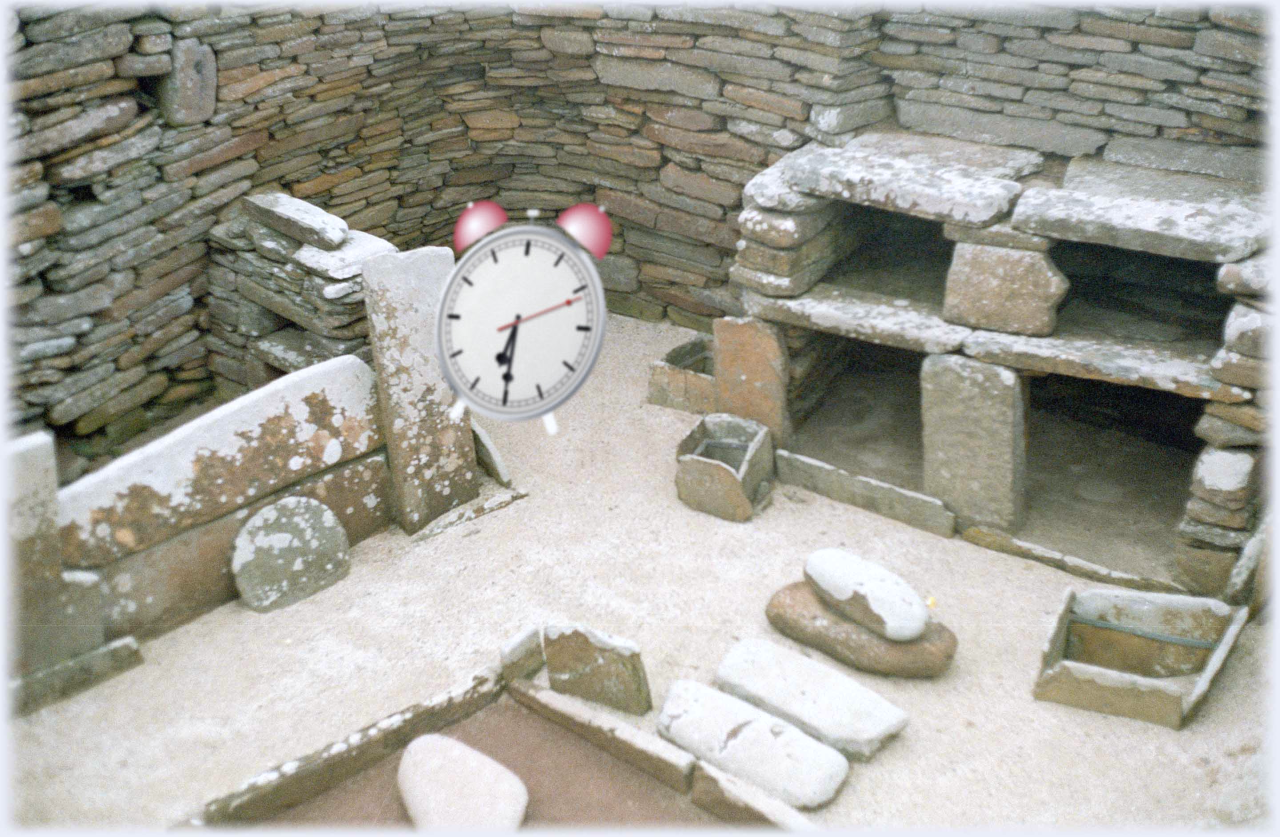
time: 6:30:11
